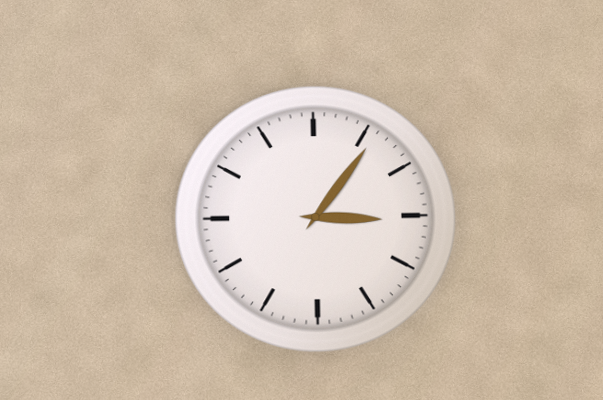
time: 3:06
